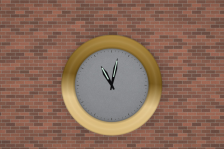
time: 11:02
